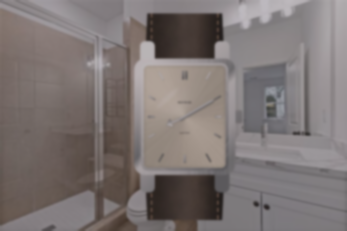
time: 8:10
